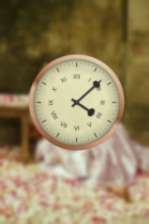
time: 4:08
